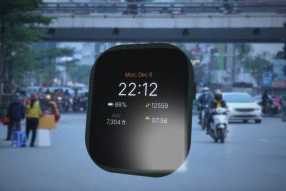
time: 22:12
